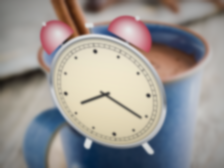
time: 8:21
